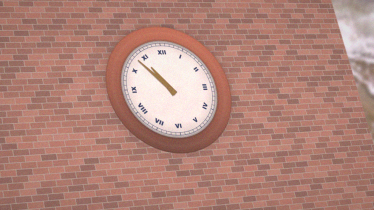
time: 10:53
